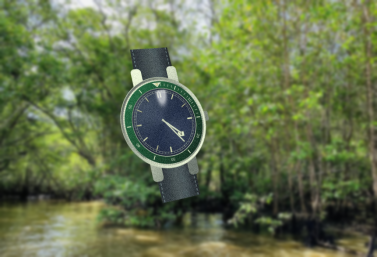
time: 4:24
